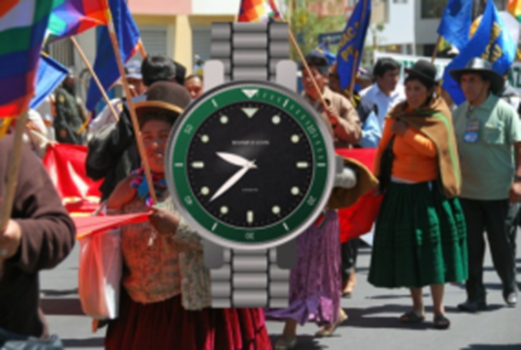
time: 9:38
